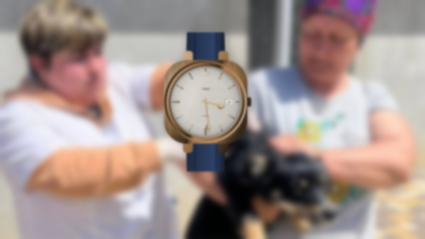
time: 3:29
